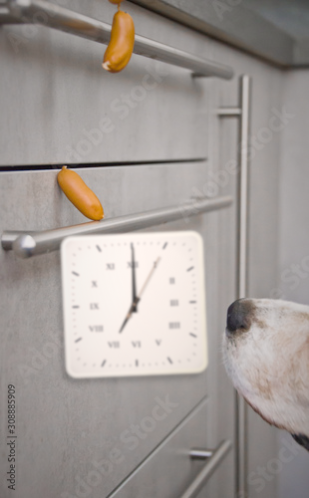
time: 7:00:05
